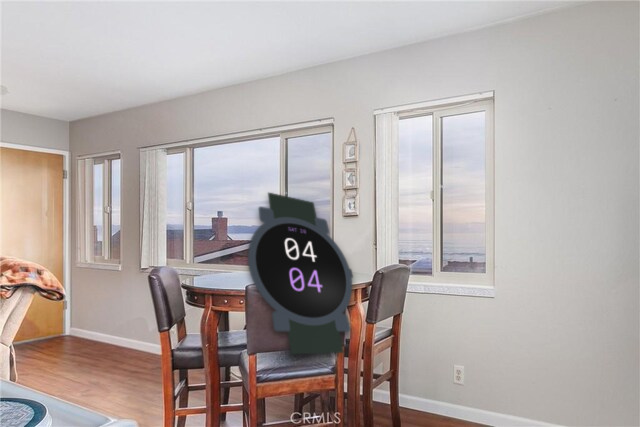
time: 4:04
